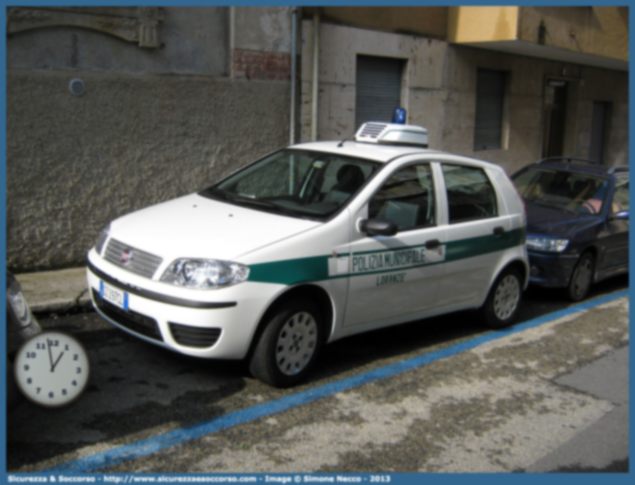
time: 12:58
